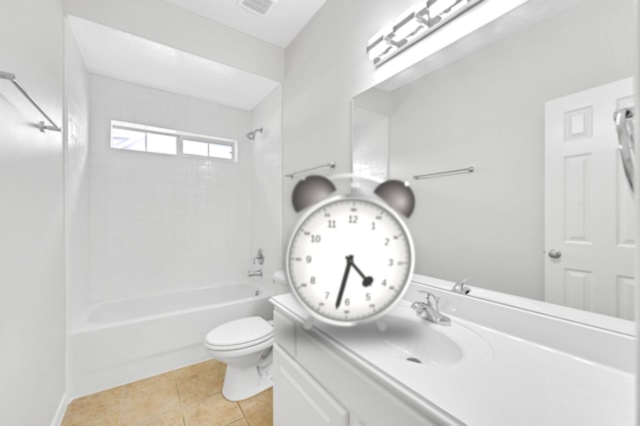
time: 4:32
